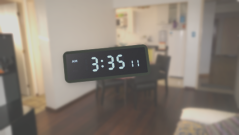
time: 3:35:11
